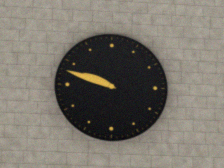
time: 9:48
